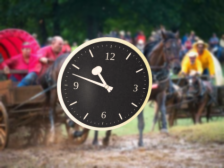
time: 10:48
